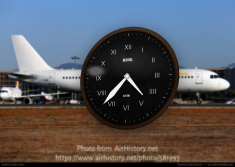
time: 4:37
